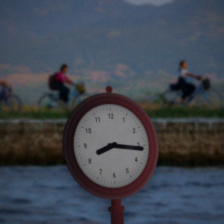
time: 8:16
